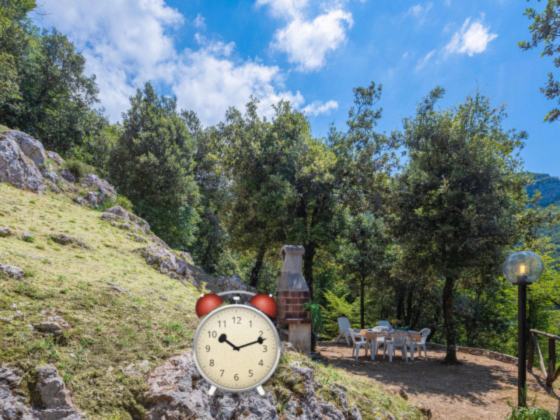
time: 10:12
